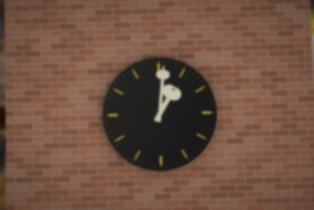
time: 1:01
